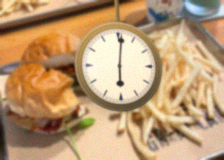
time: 6:01
